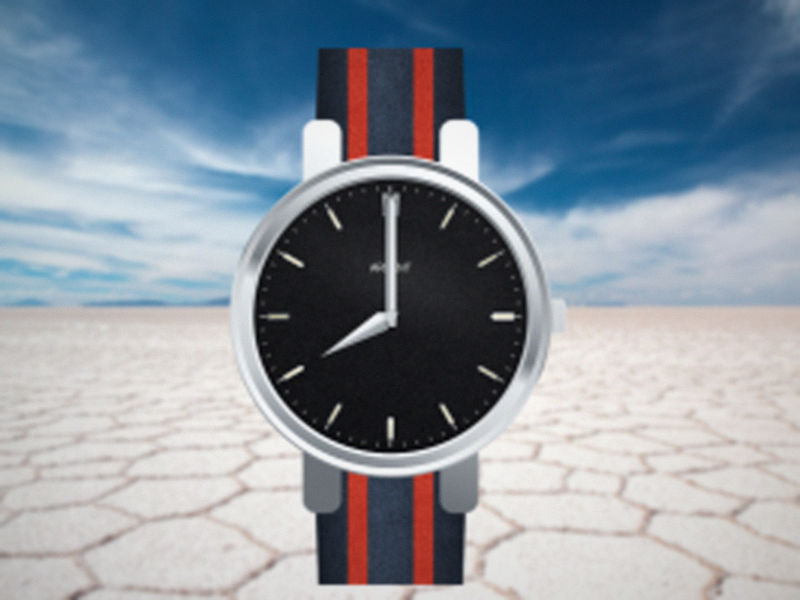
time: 8:00
